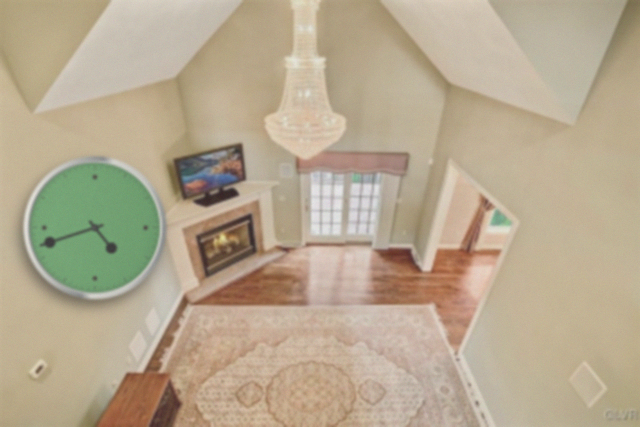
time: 4:42
